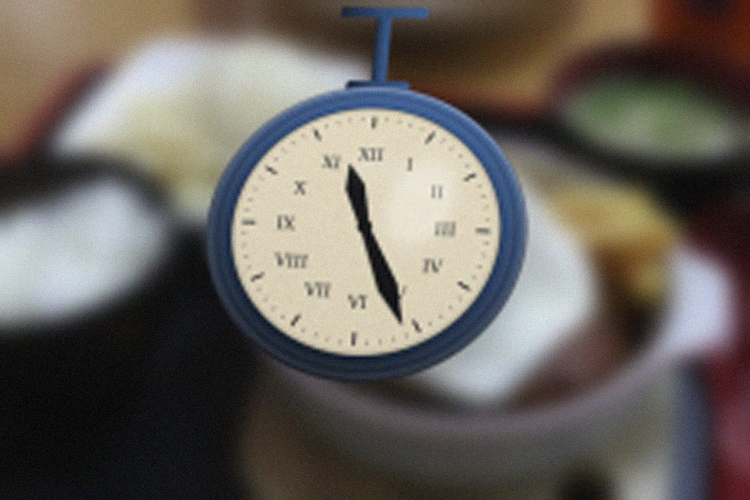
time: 11:26
